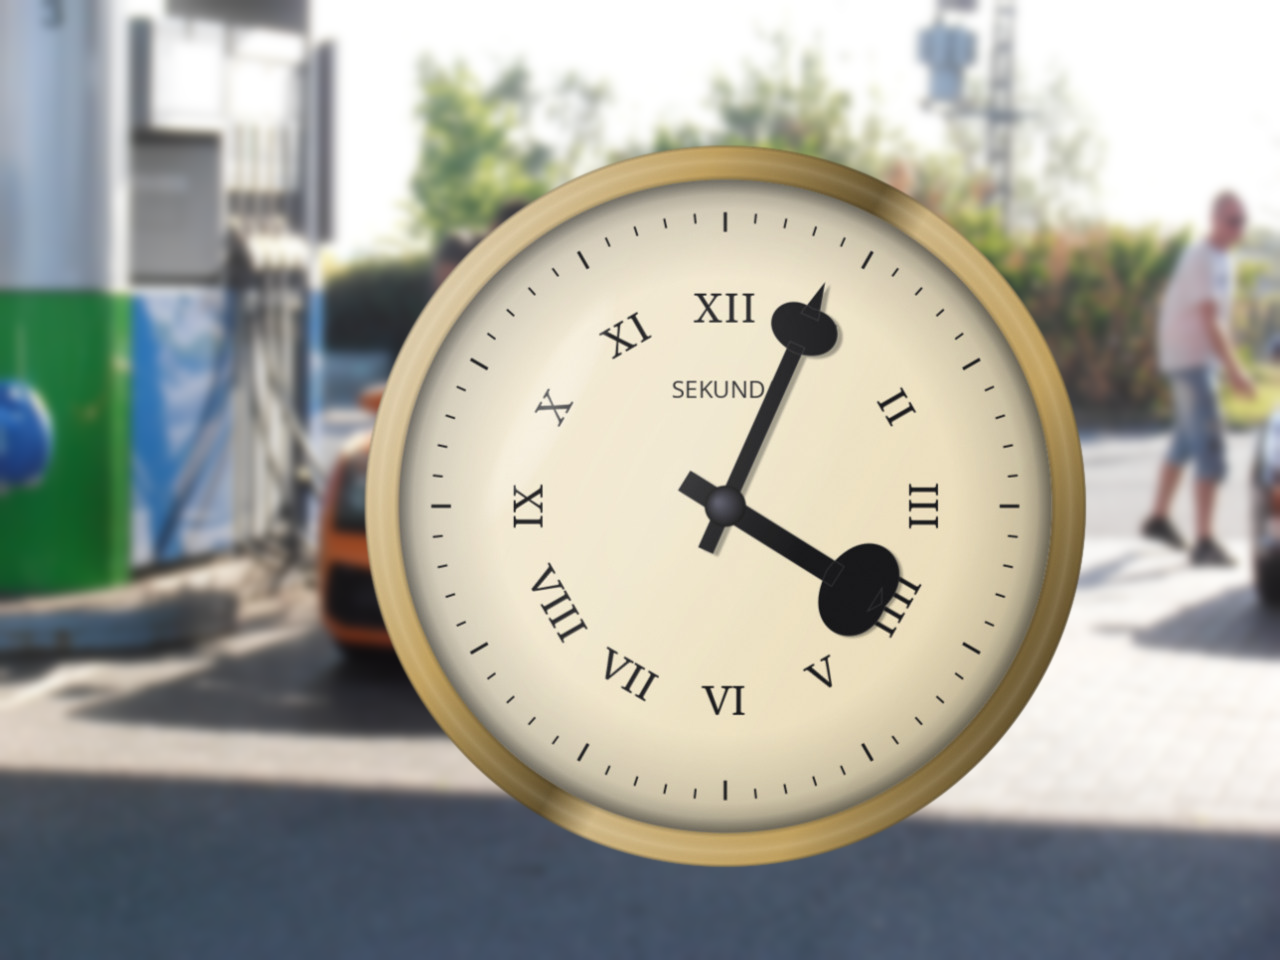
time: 4:04
